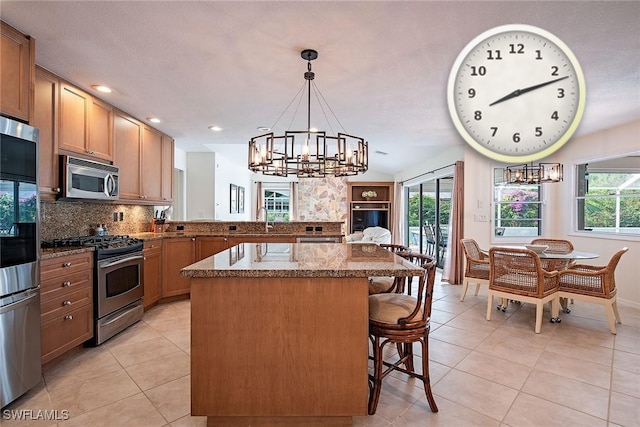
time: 8:12
